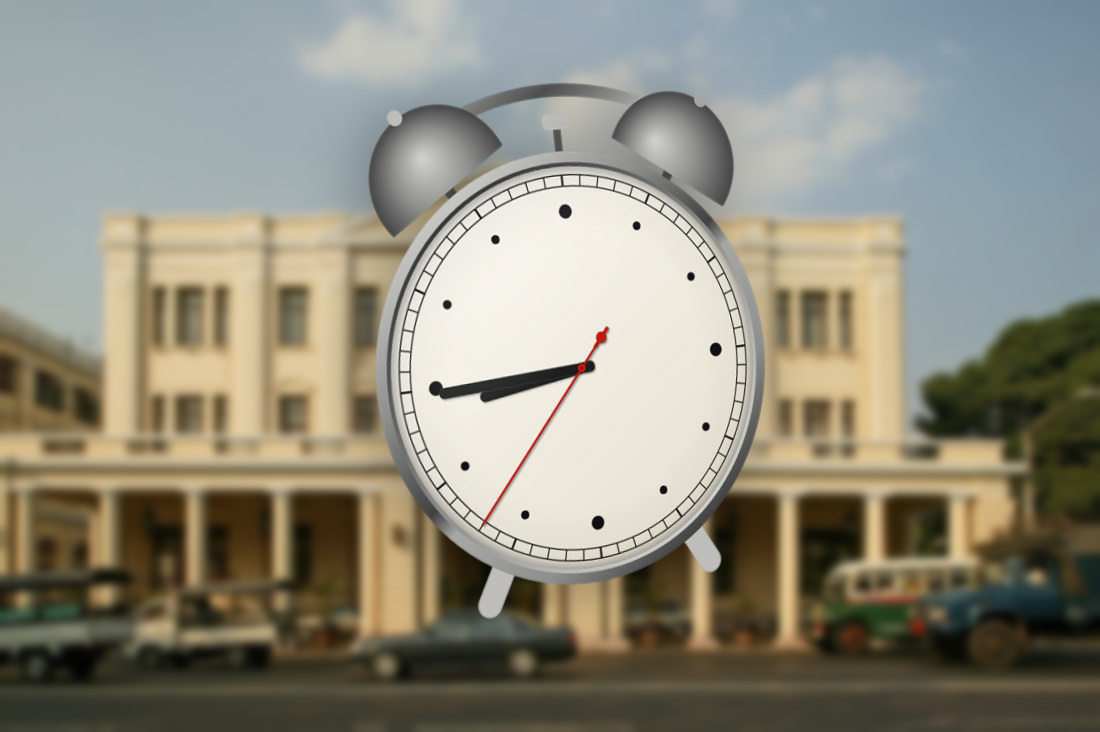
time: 8:44:37
